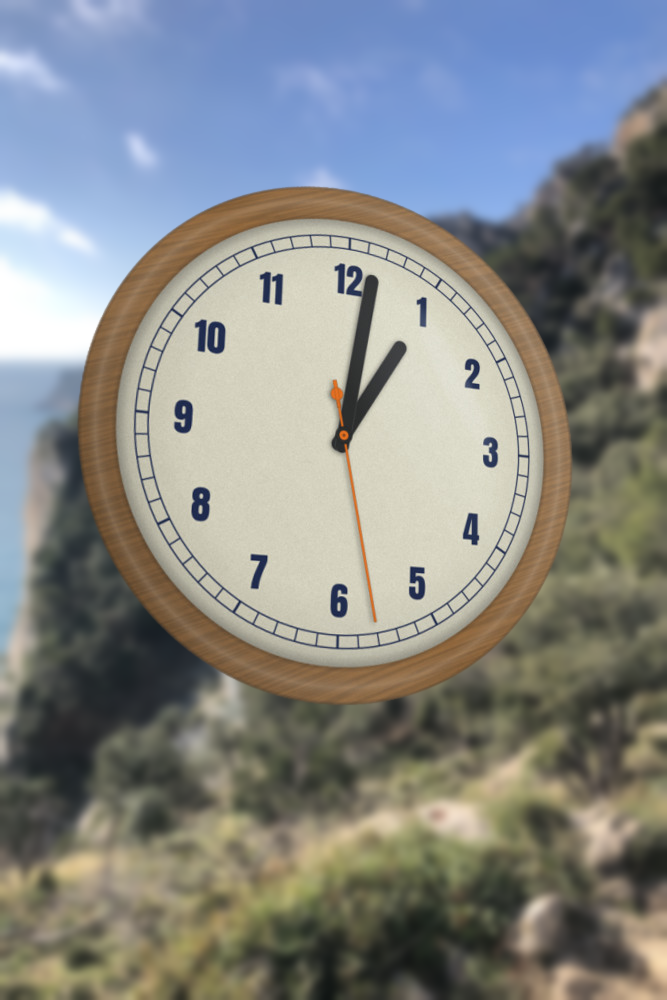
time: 1:01:28
